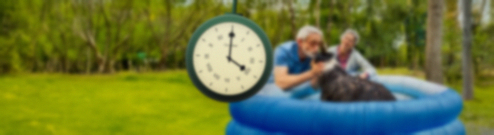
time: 4:00
